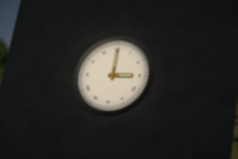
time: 3:00
